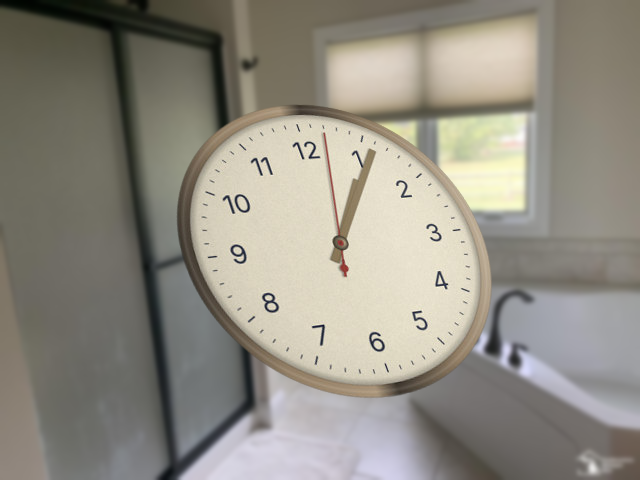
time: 1:06:02
